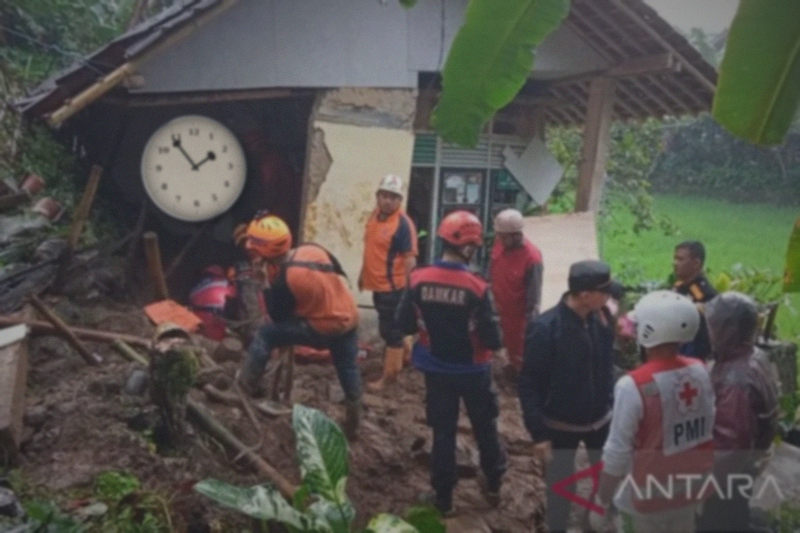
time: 1:54
